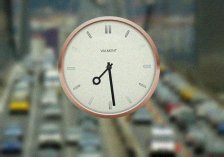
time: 7:29
